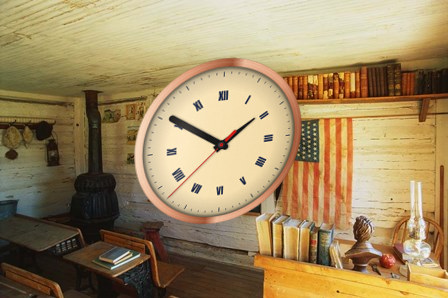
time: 1:50:38
